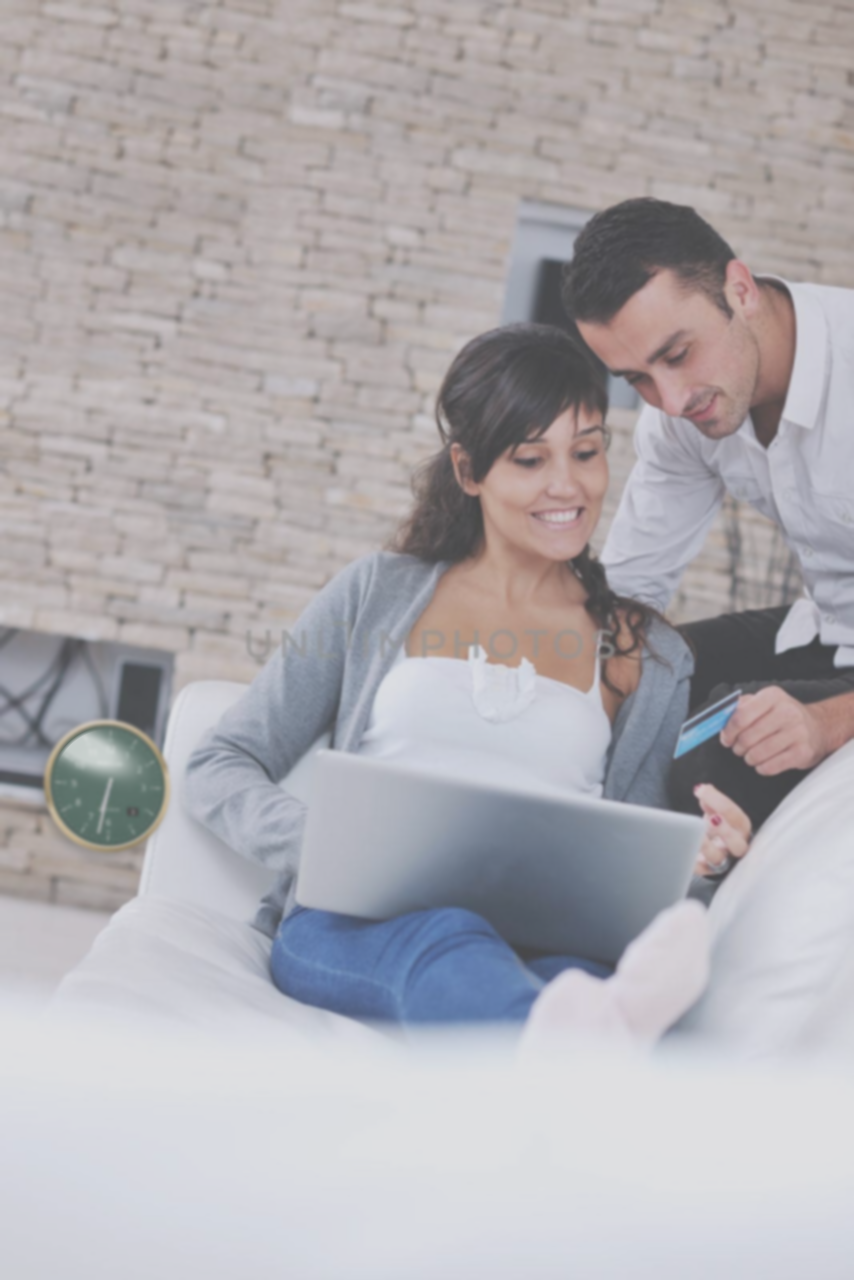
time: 6:32
